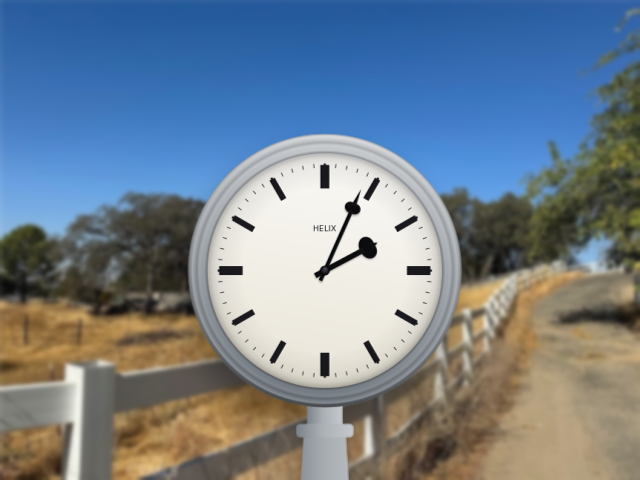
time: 2:04
